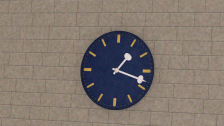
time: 1:18
